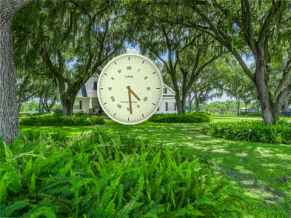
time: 4:29
